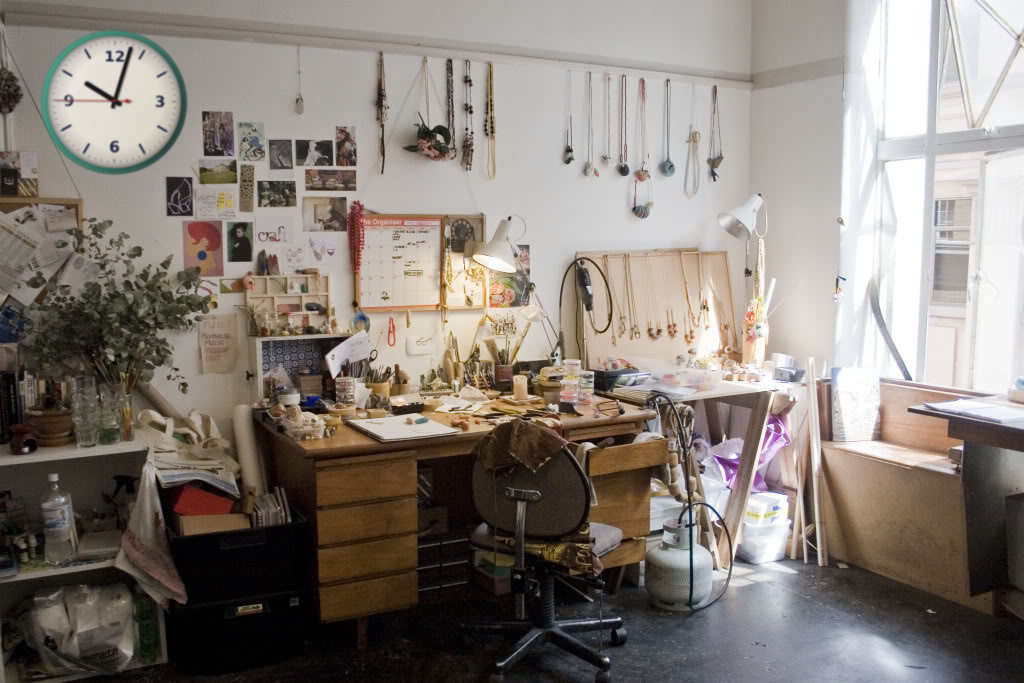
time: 10:02:45
